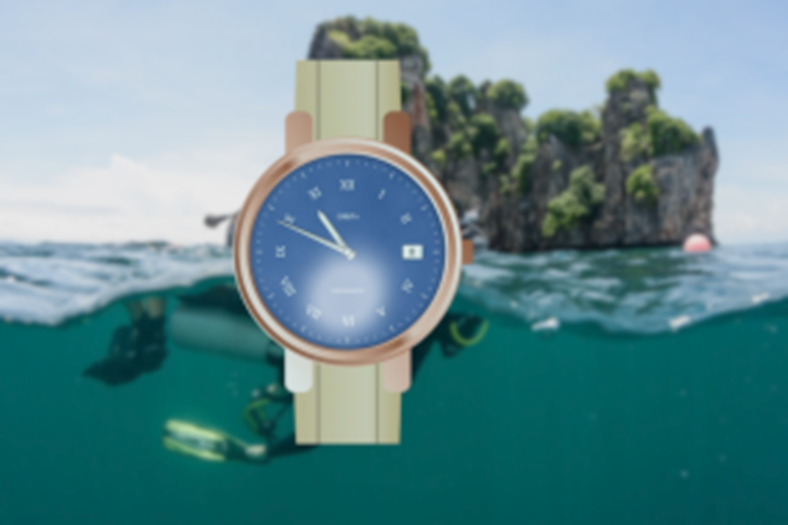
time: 10:49
